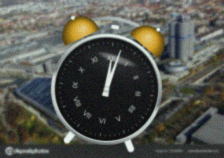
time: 12:02
